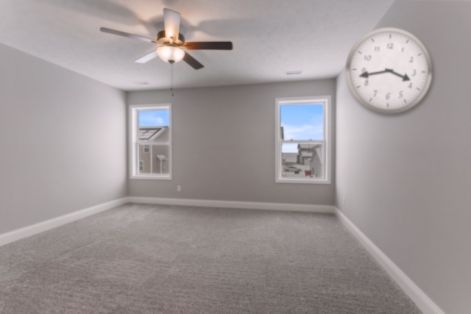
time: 3:43
